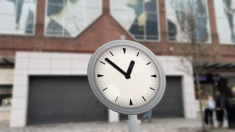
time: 12:52
